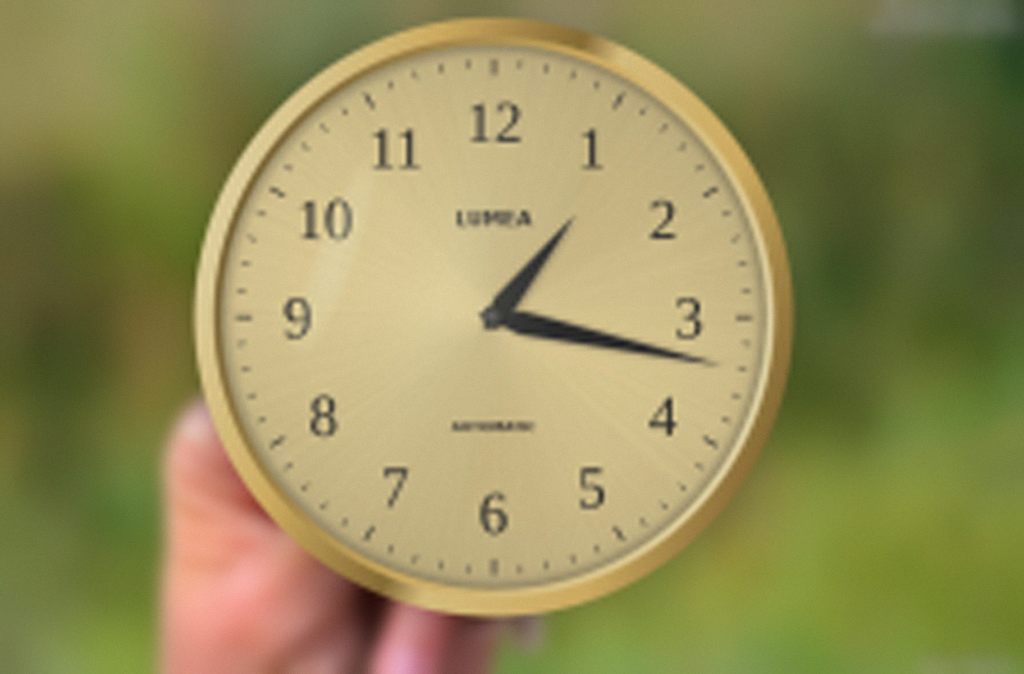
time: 1:17
